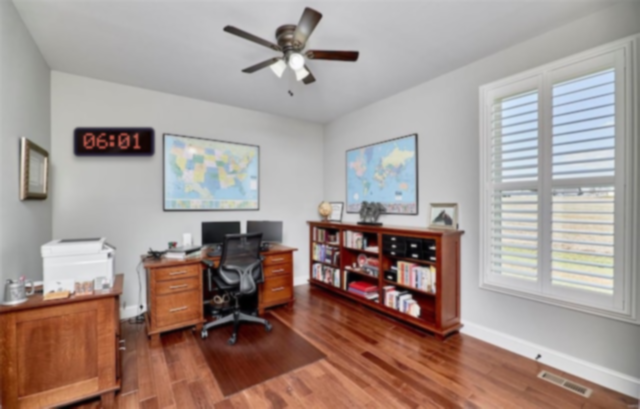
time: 6:01
